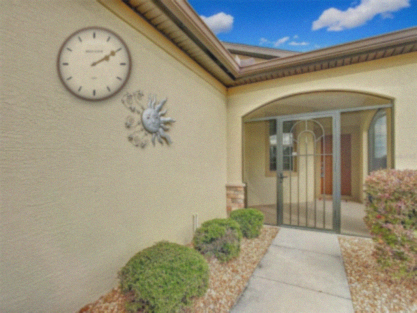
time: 2:10
